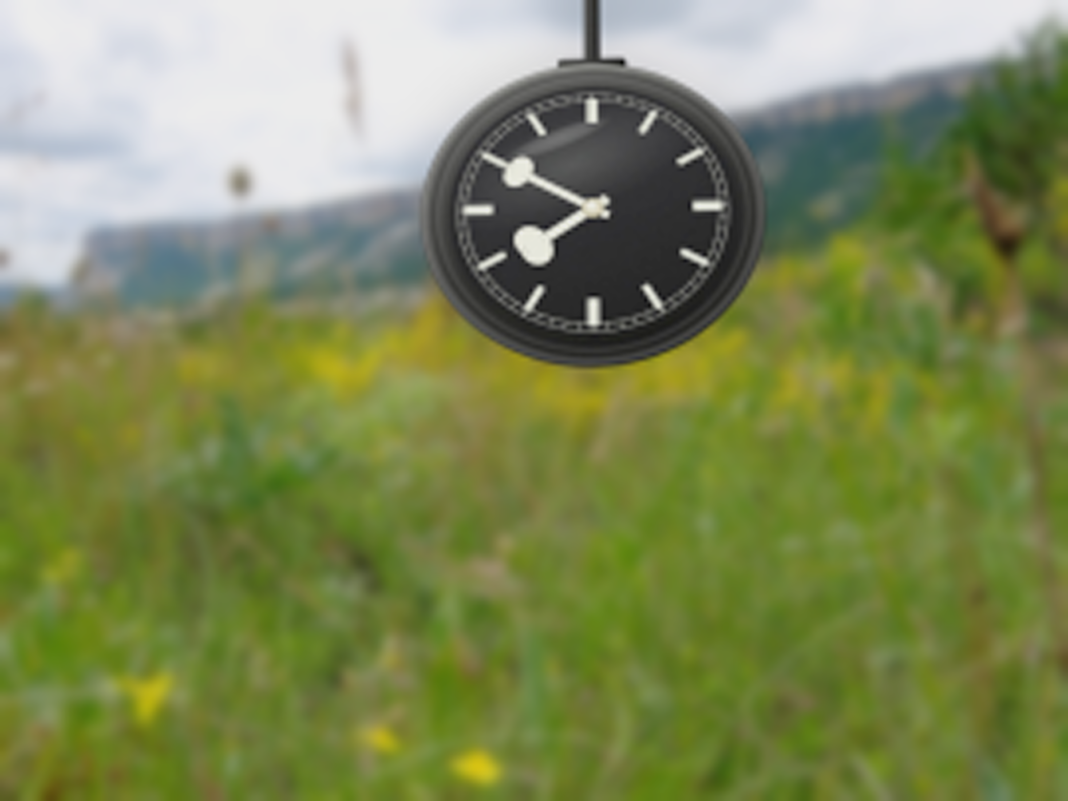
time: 7:50
